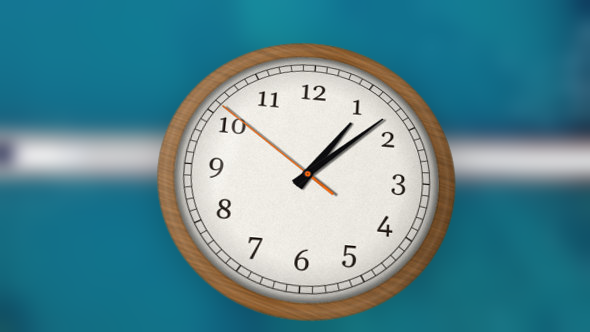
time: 1:07:51
